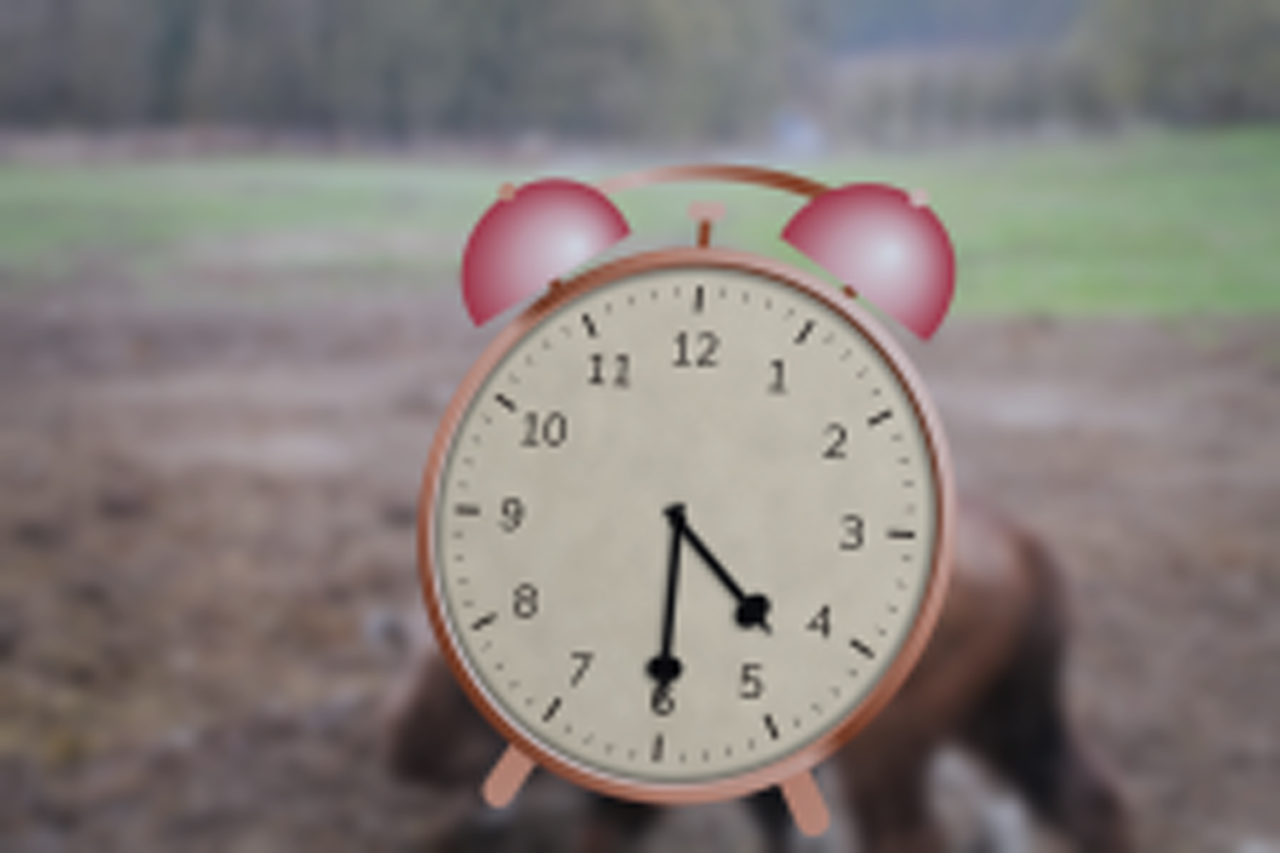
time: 4:30
